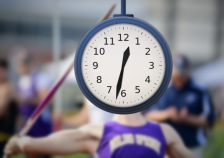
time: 12:32
